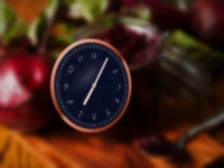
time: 7:05
